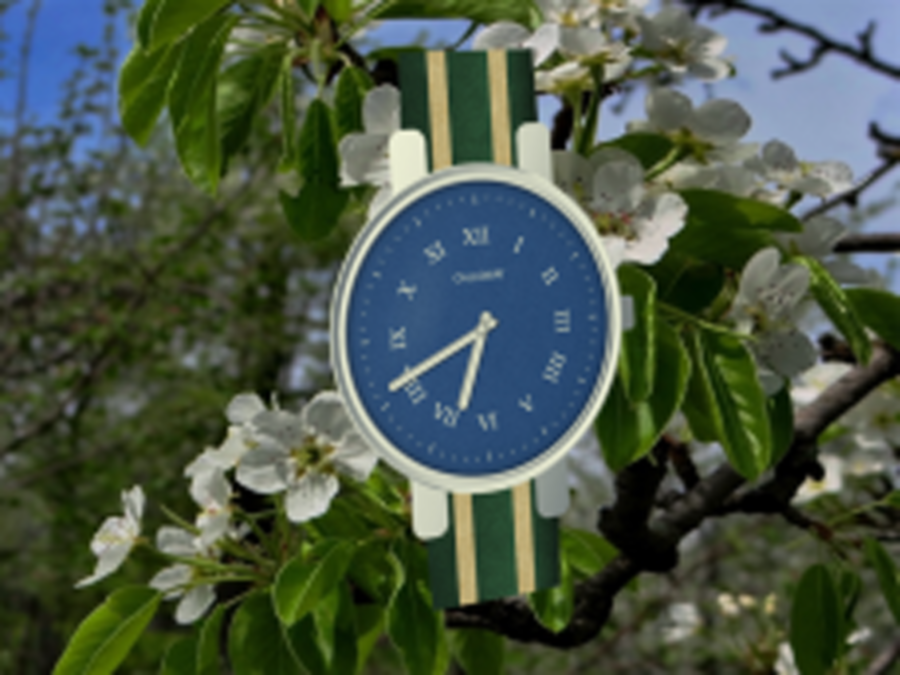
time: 6:41
